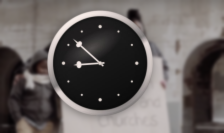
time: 8:52
